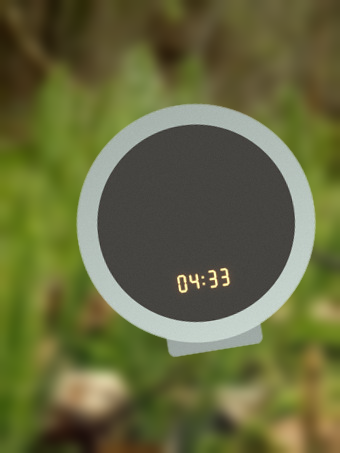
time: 4:33
